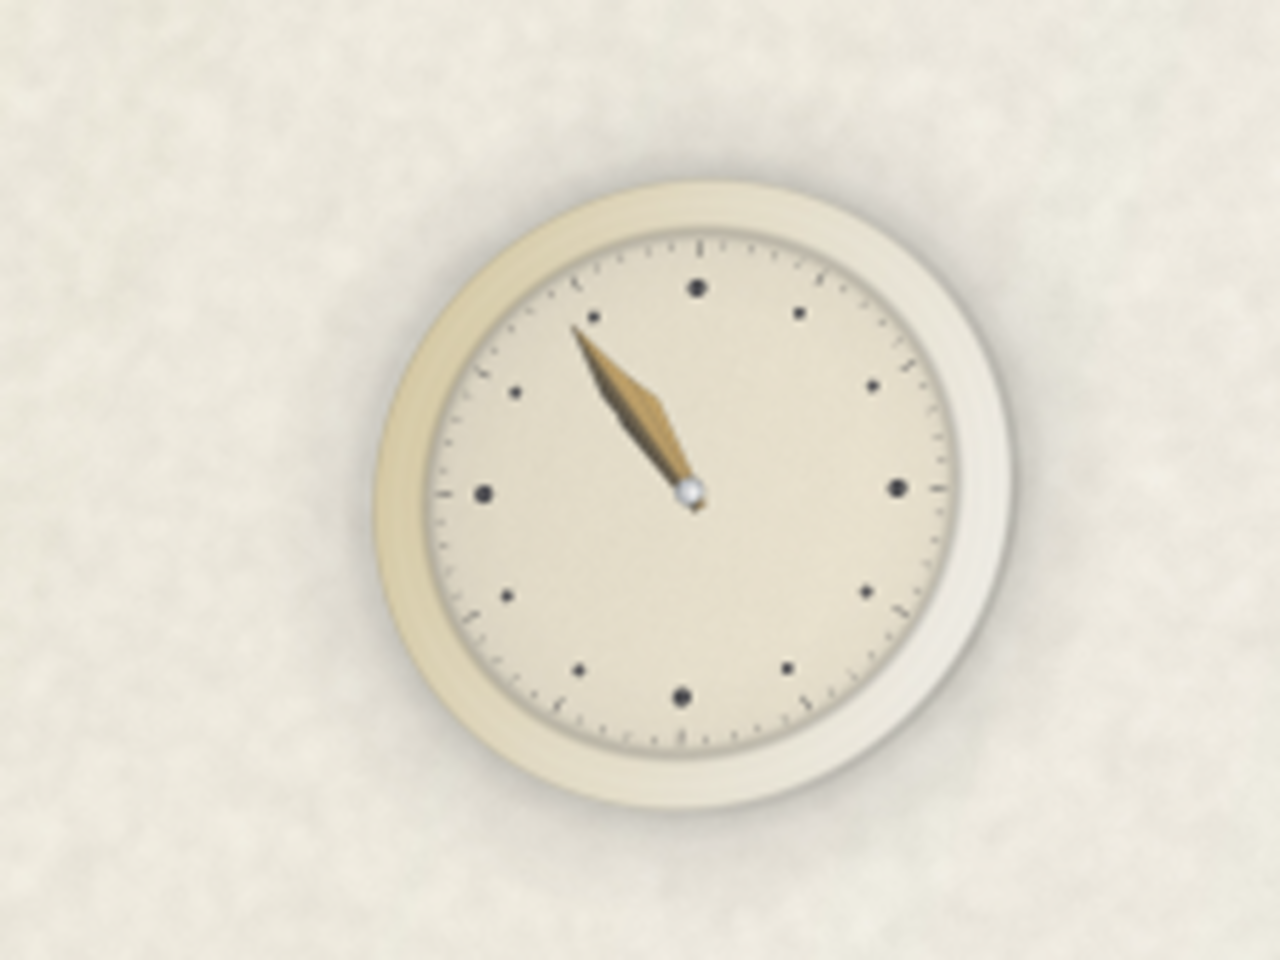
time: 10:54
